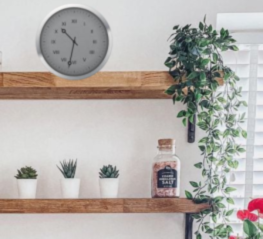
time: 10:32
